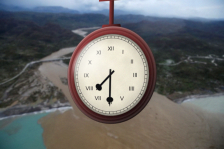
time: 7:30
